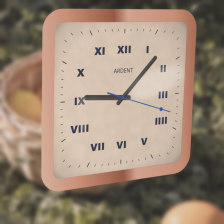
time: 9:07:18
